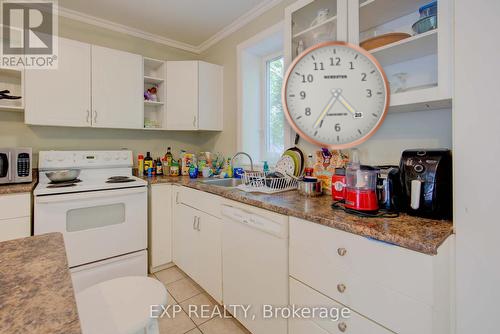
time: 4:36
